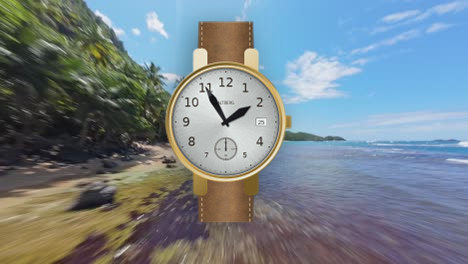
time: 1:55
